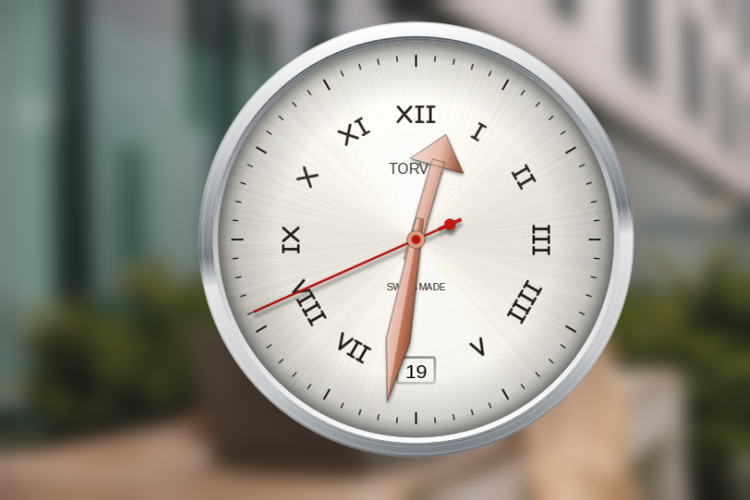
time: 12:31:41
